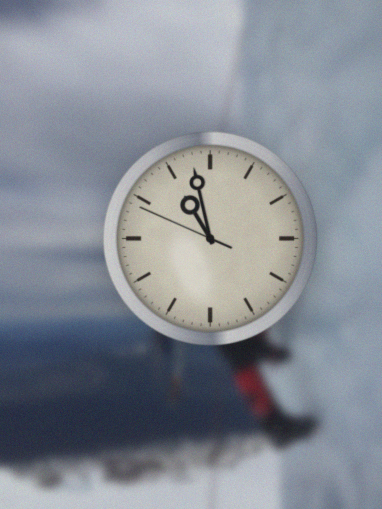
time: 10:57:49
